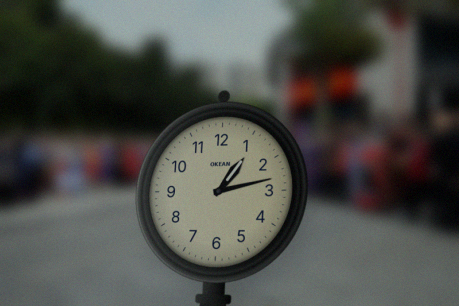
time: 1:13
